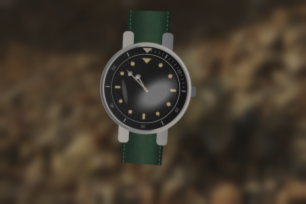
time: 10:52
